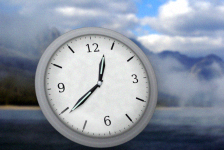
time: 12:39
